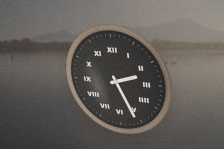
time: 2:26
